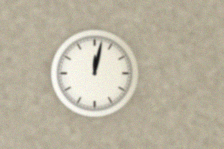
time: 12:02
